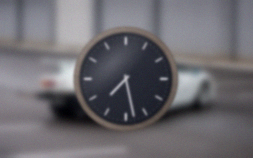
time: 7:28
